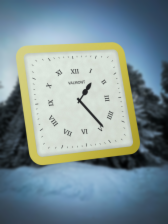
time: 1:24
